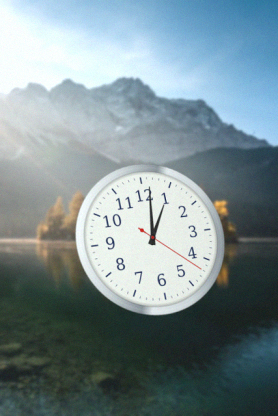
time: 1:01:22
